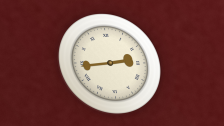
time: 2:44
